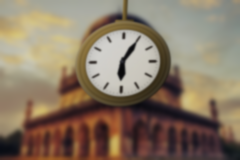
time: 6:05
